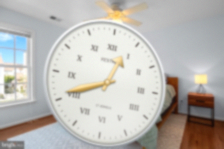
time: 12:41
